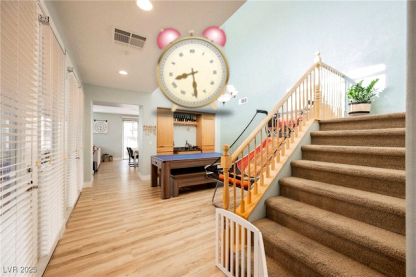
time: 8:29
